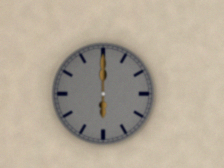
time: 6:00
